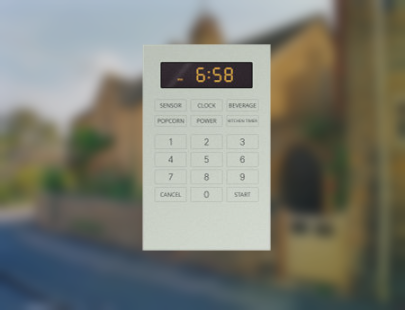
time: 6:58
